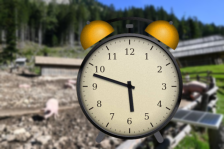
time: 5:48
